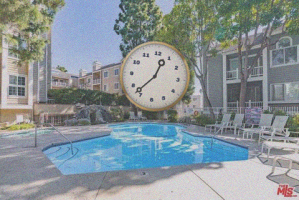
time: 12:37
